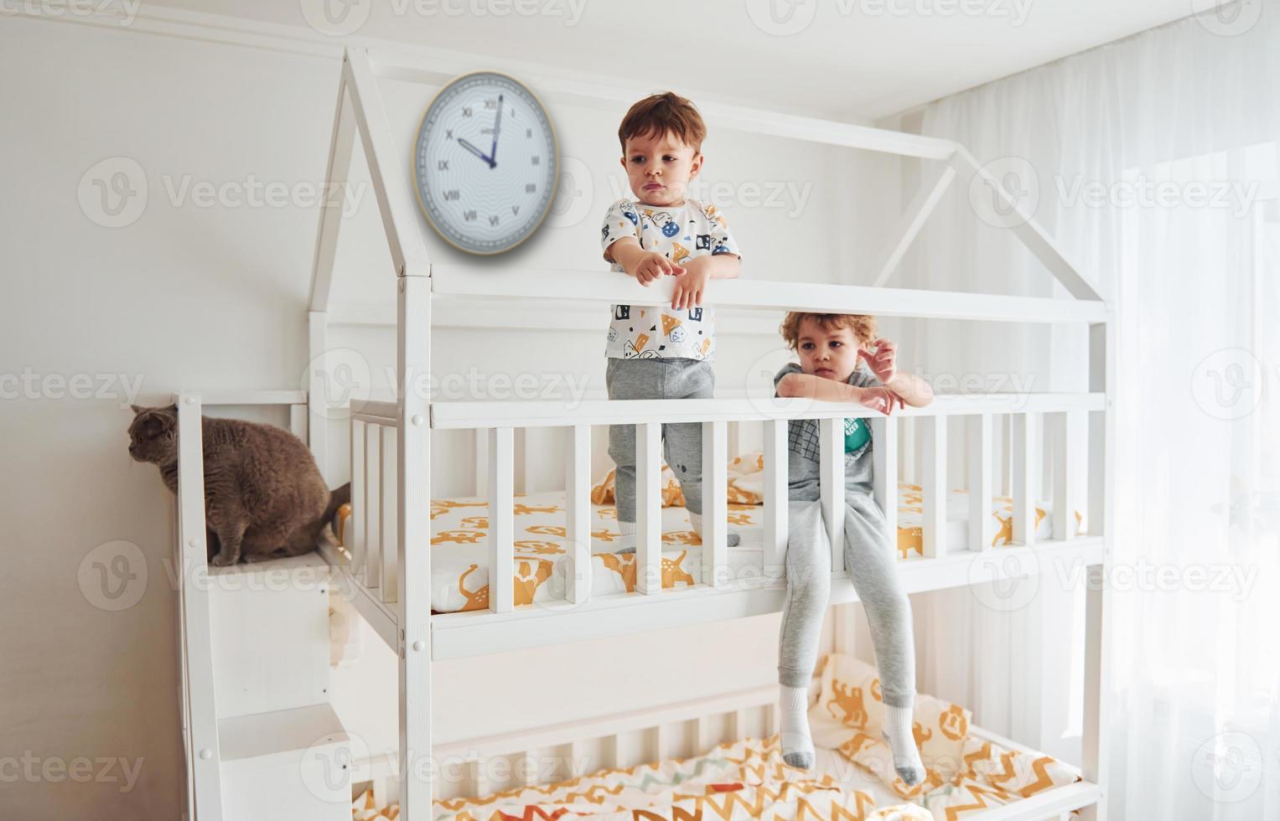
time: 10:02
